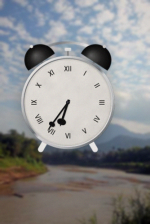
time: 6:36
